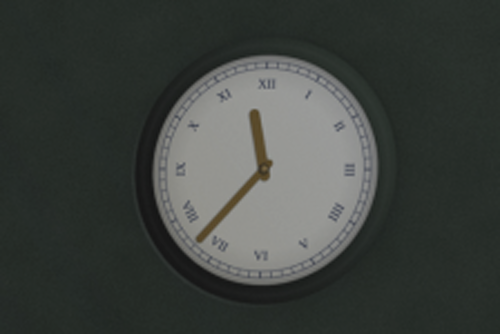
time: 11:37
